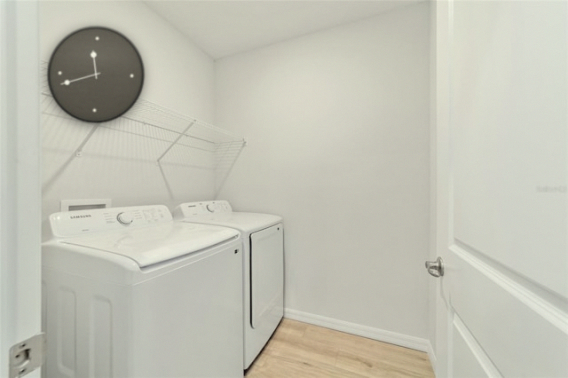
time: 11:42
